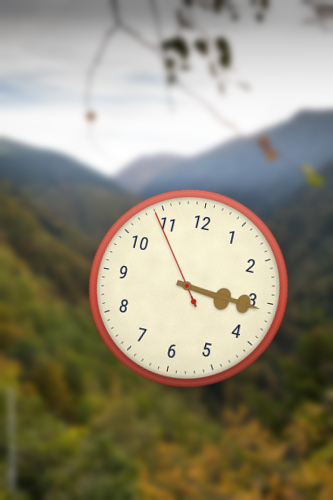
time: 3:15:54
